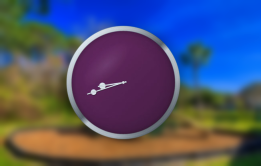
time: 8:42
